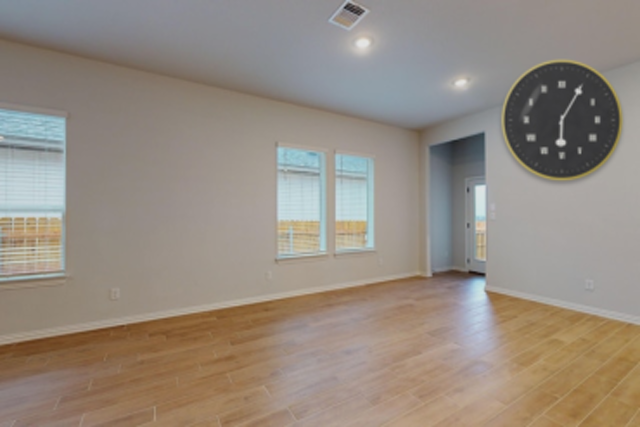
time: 6:05
